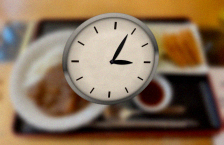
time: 3:04
